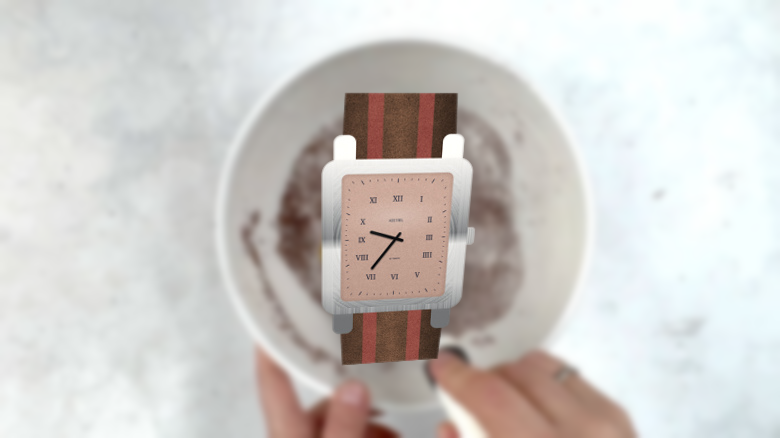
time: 9:36
